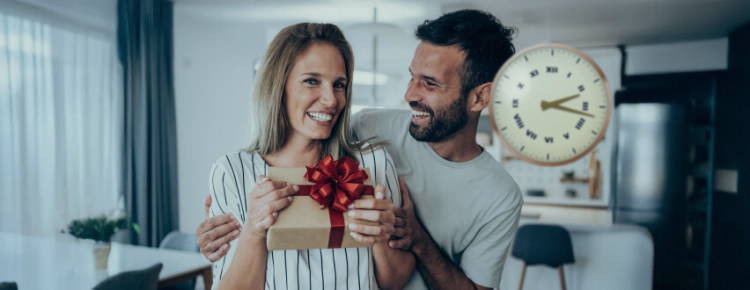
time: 2:17
